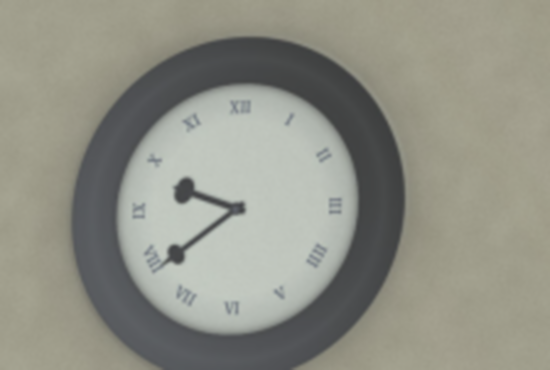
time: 9:39
